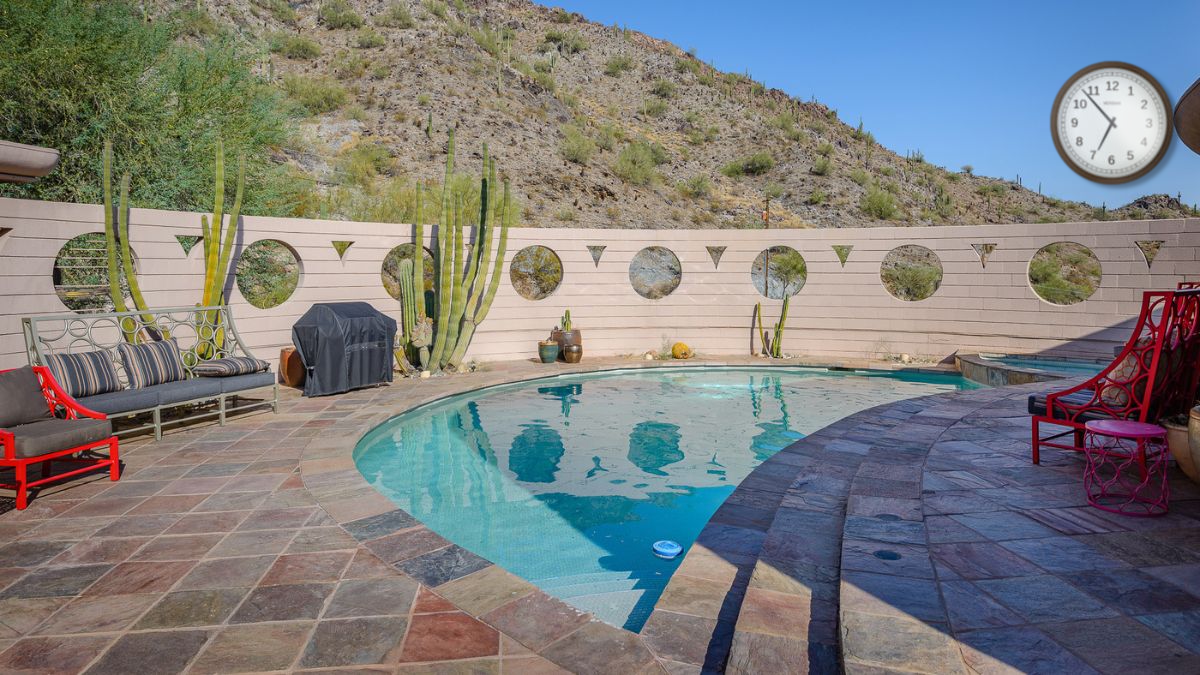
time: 6:53
